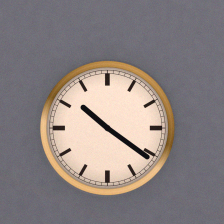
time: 10:21
